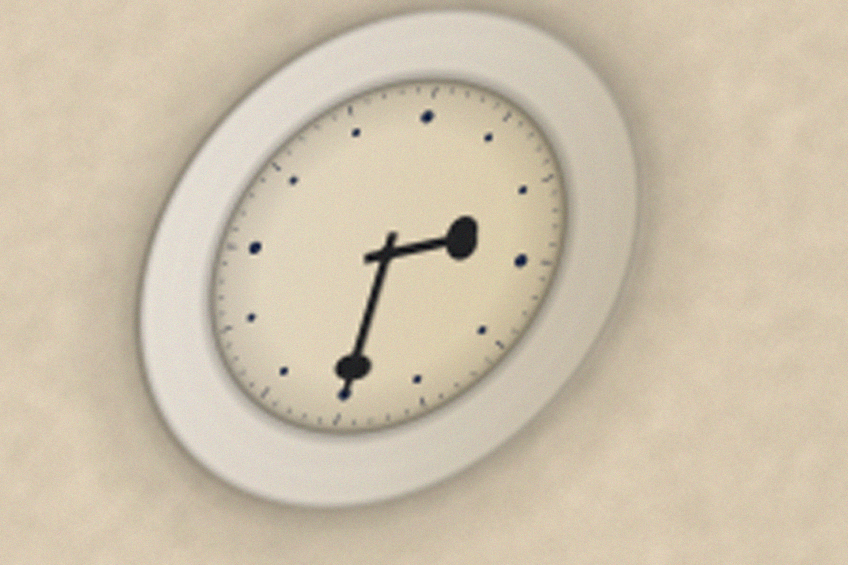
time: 2:30
